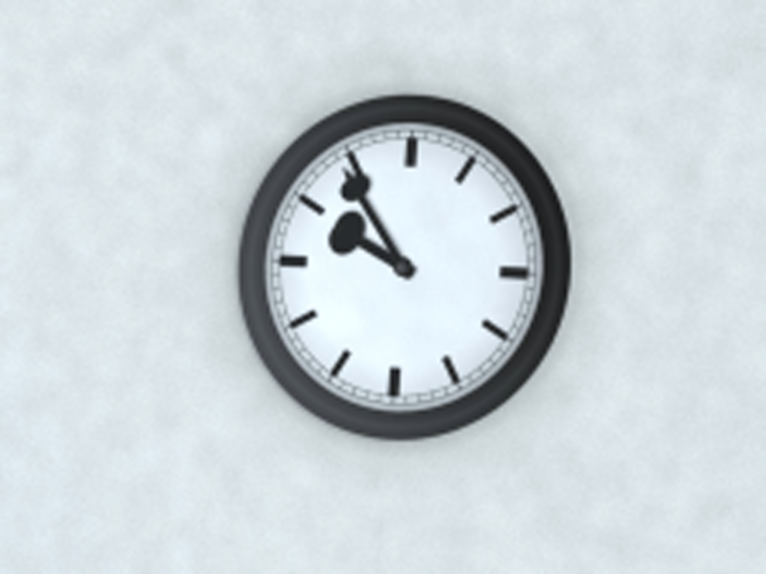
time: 9:54
